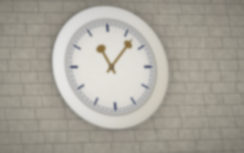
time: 11:07
